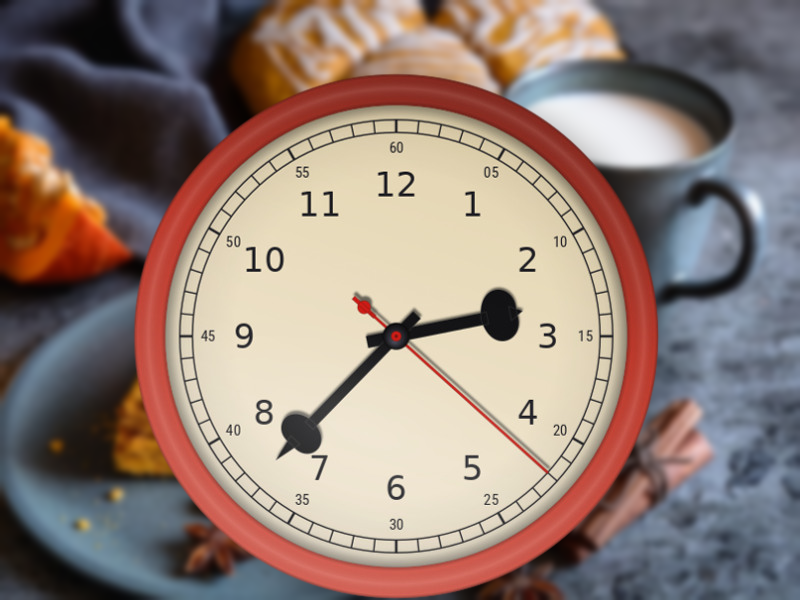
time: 2:37:22
